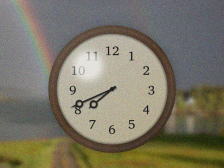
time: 7:41
